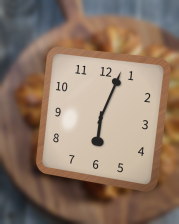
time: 6:03
